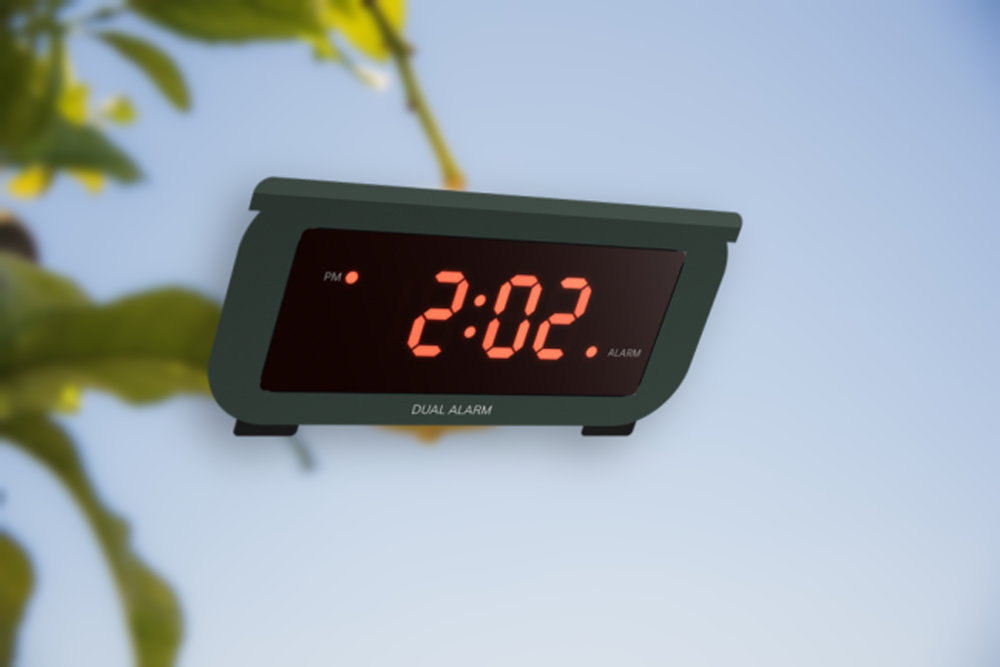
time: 2:02
